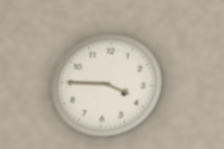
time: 3:45
